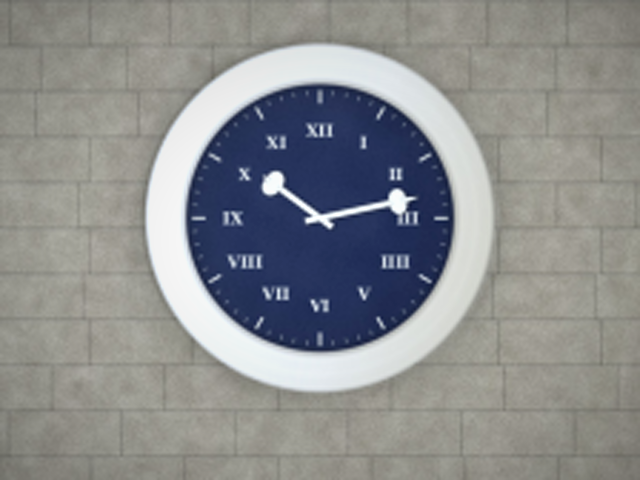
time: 10:13
